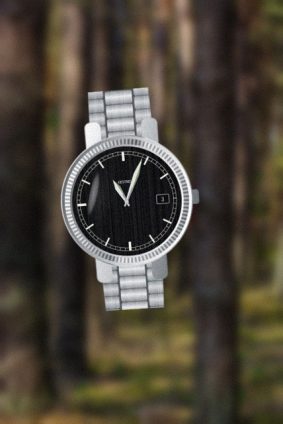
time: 11:04
